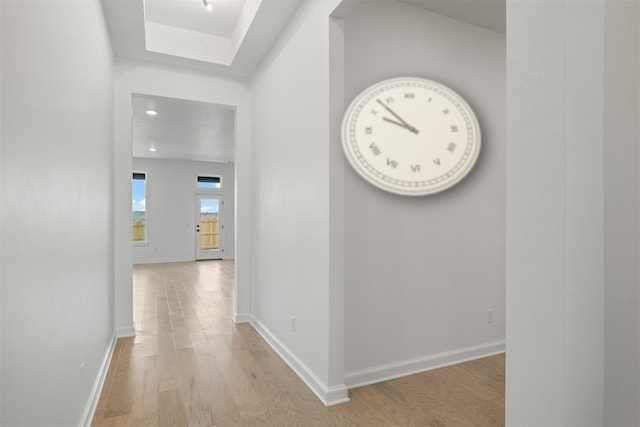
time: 9:53
